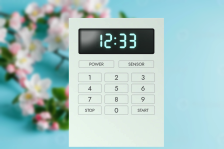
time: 12:33
